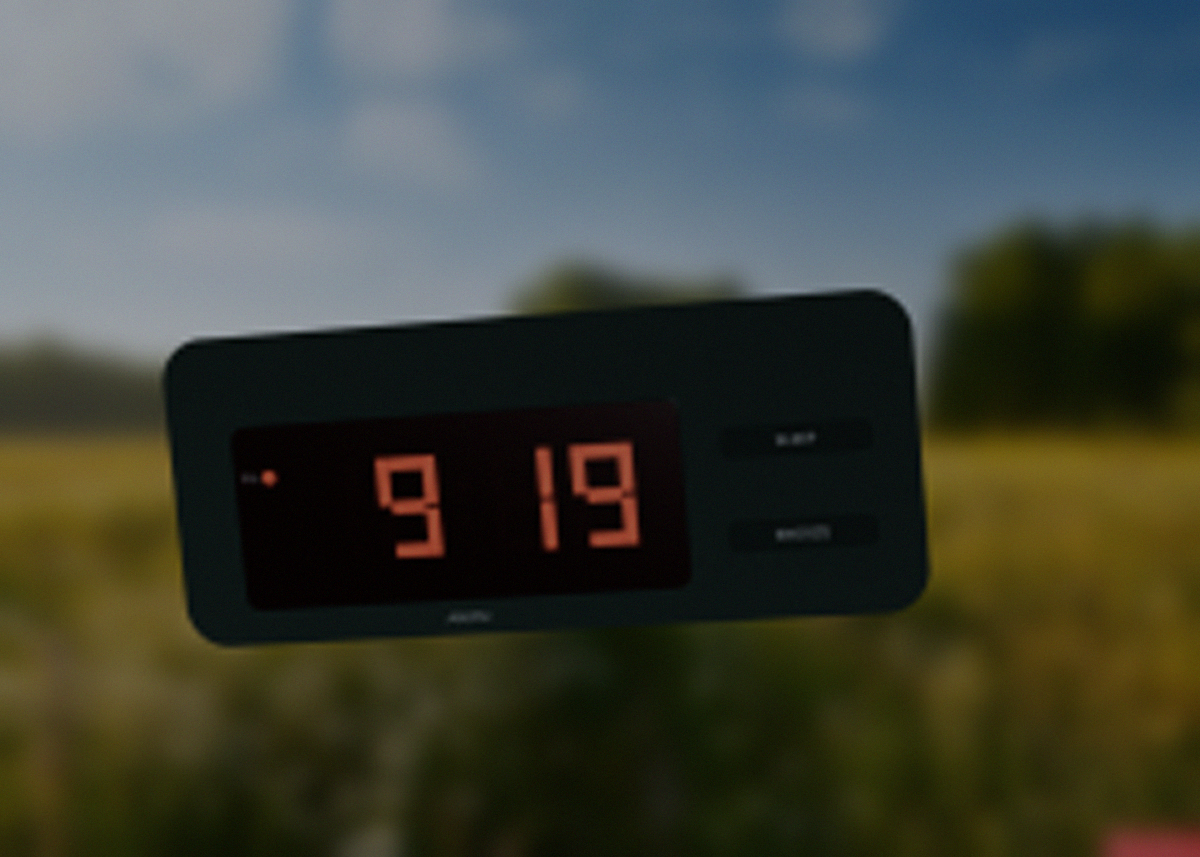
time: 9:19
